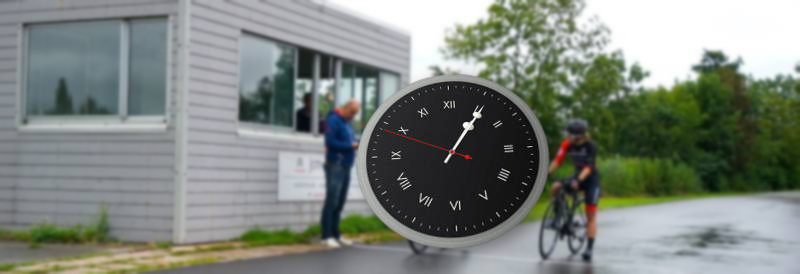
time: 1:05:49
